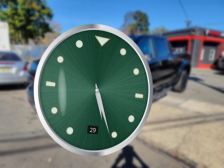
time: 5:26
